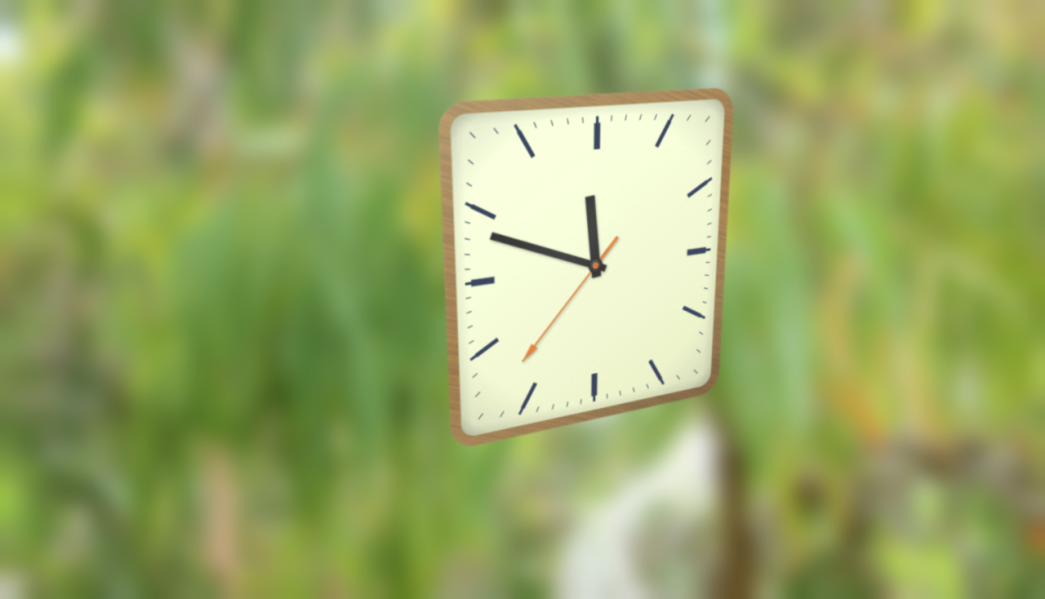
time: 11:48:37
